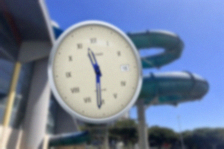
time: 11:31
